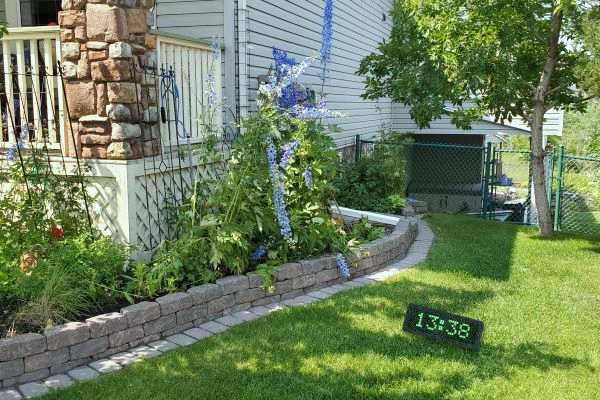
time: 13:38
